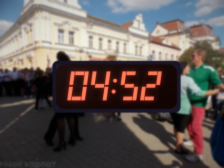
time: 4:52
